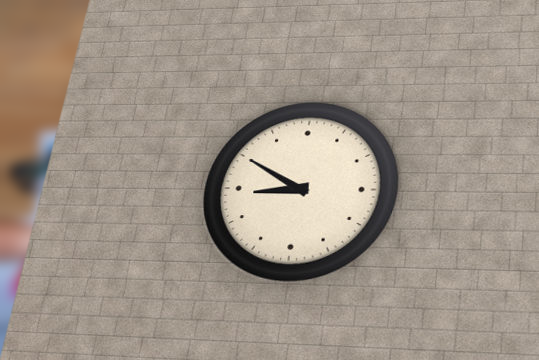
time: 8:50
